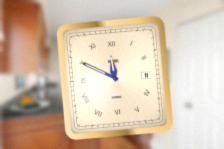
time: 11:50
